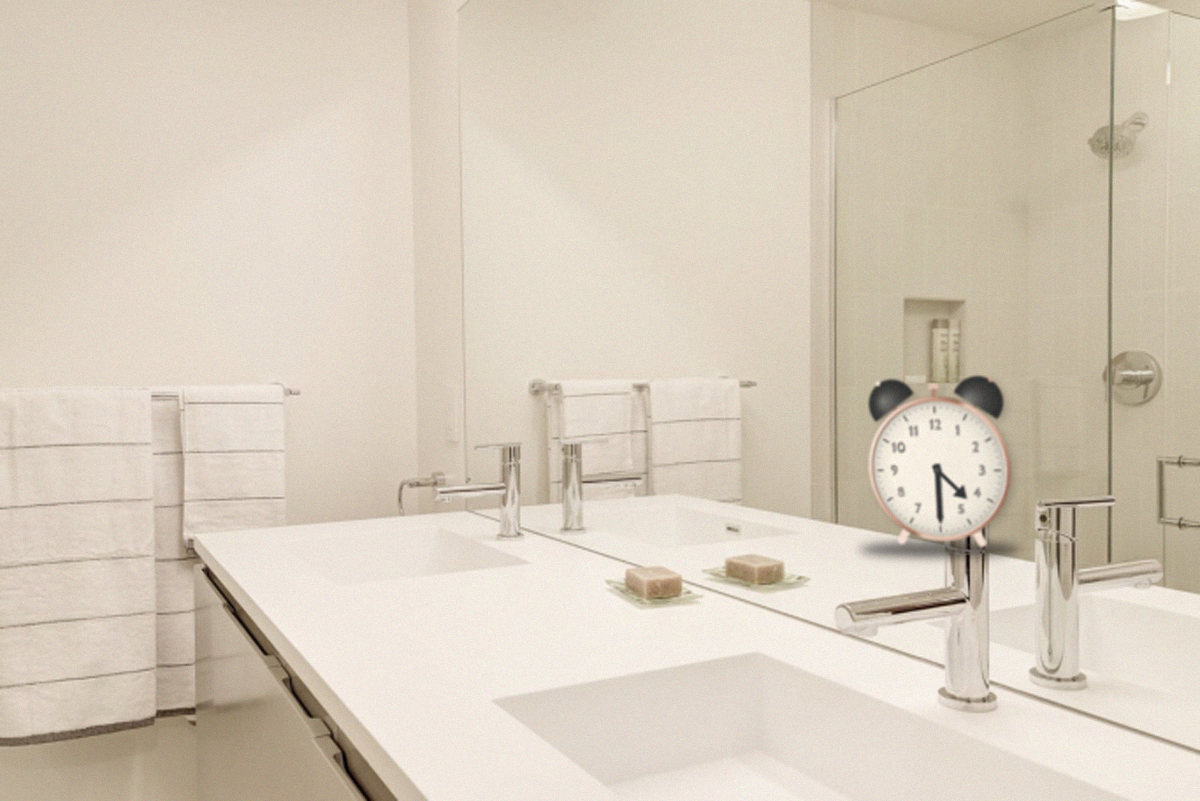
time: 4:30
